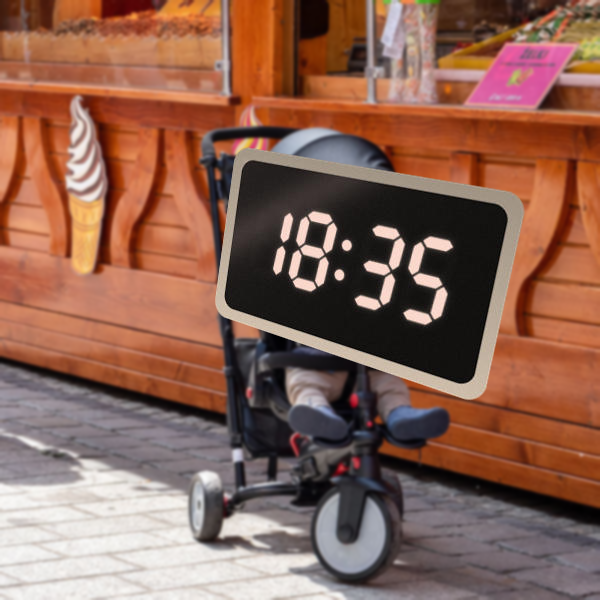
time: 18:35
